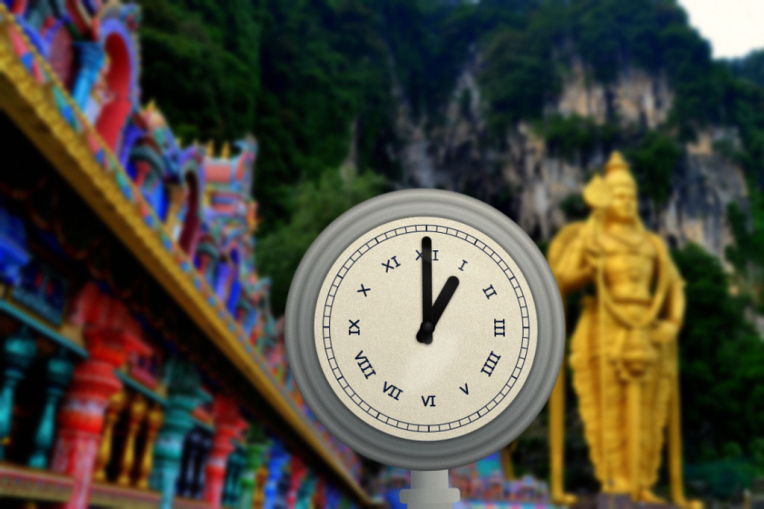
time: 1:00
